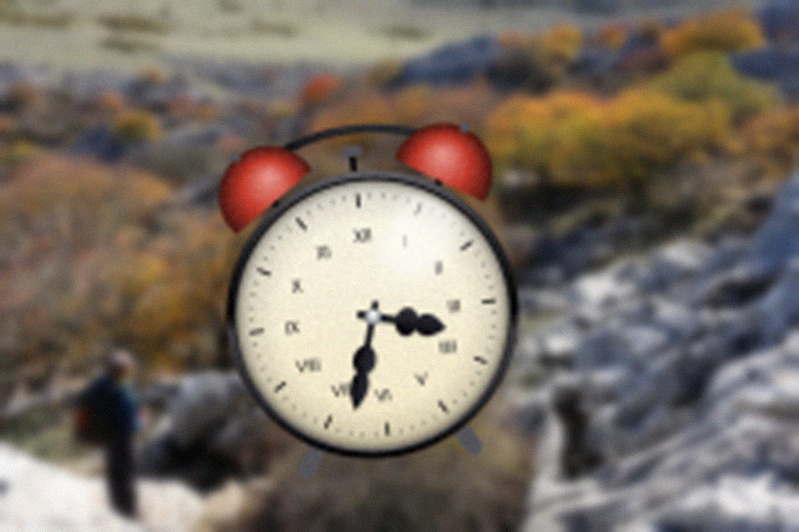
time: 3:33
